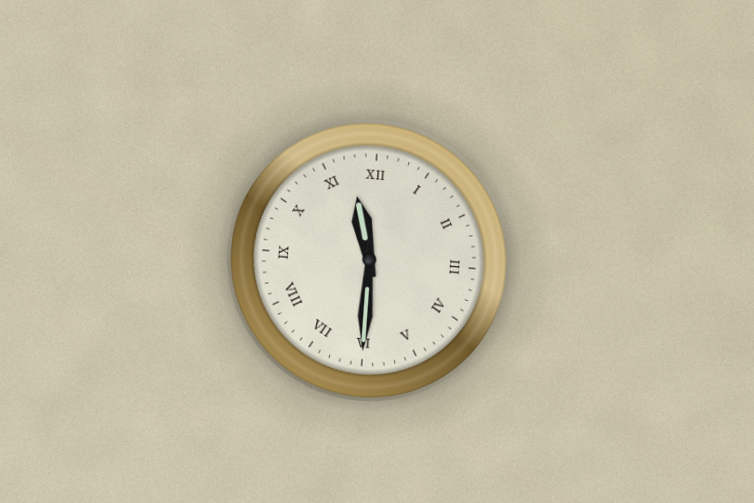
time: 11:30
